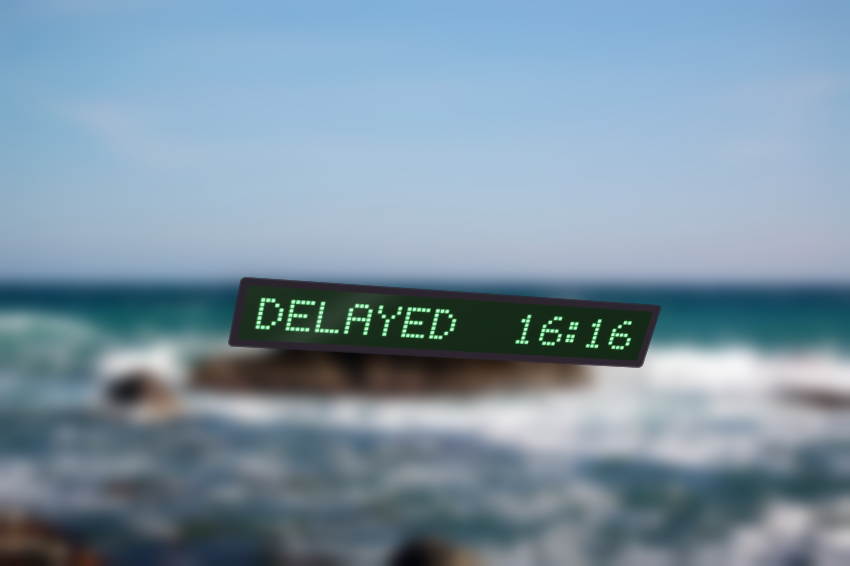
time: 16:16
